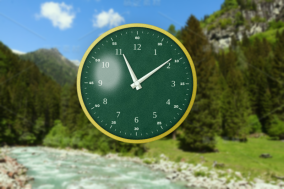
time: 11:09
